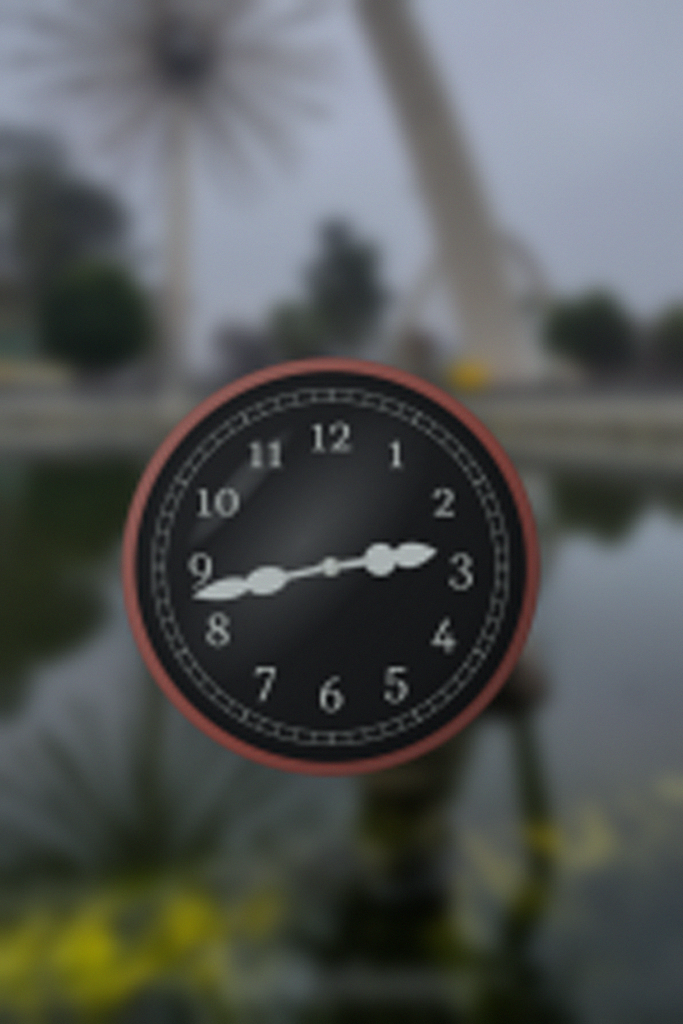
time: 2:43
